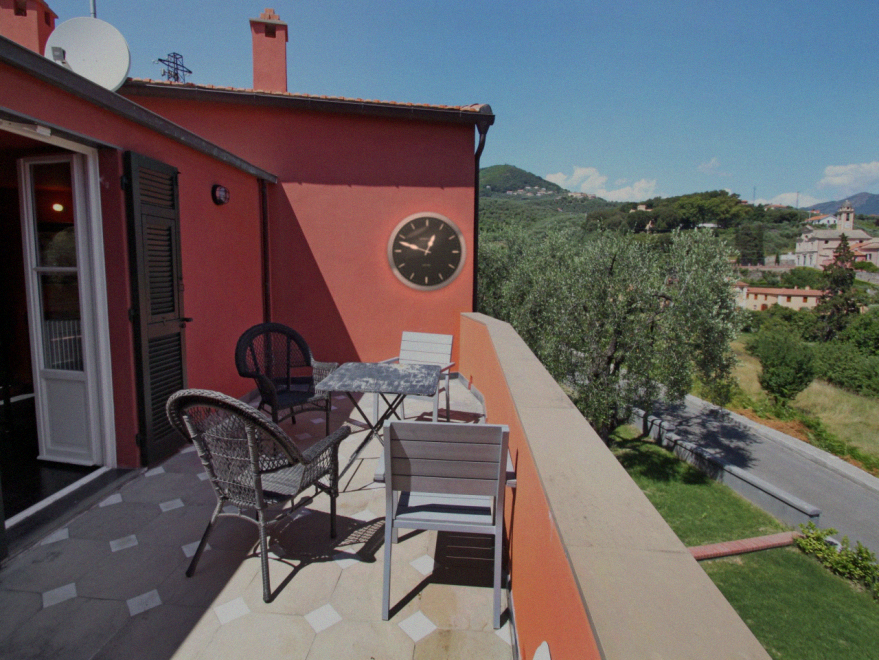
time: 12:48
